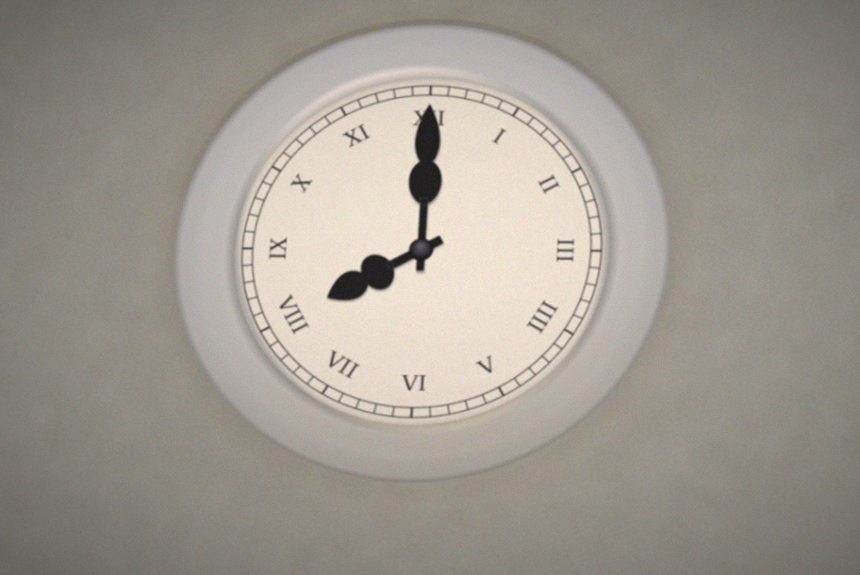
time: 8:00
